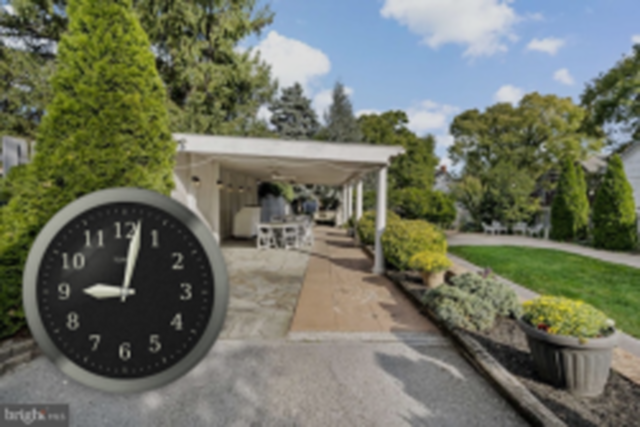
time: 9:02
